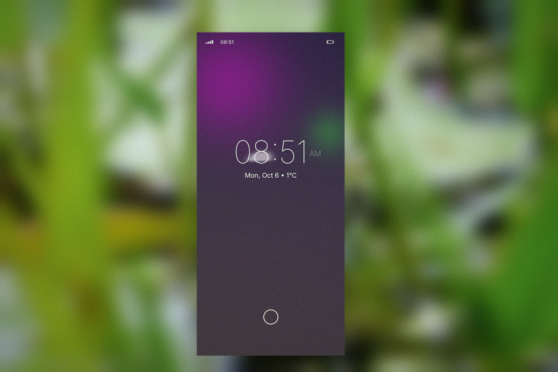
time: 8:51
